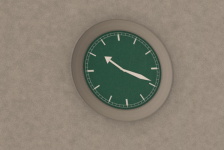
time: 10:19
